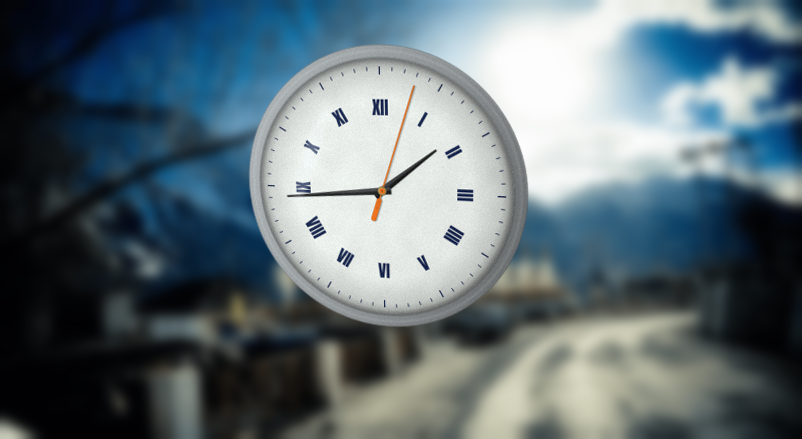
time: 1:44:03
